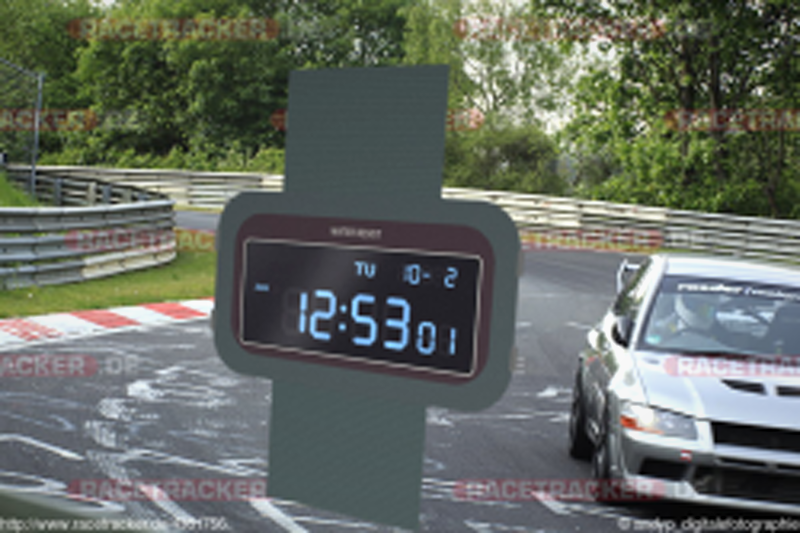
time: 12:53:01
